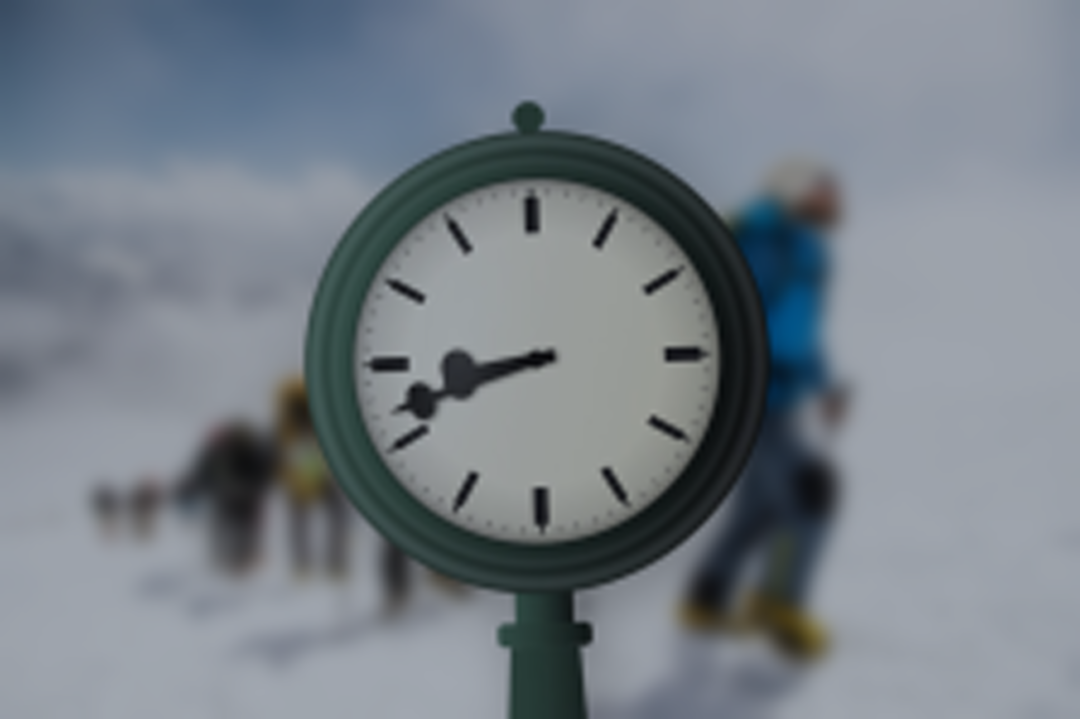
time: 8:42
